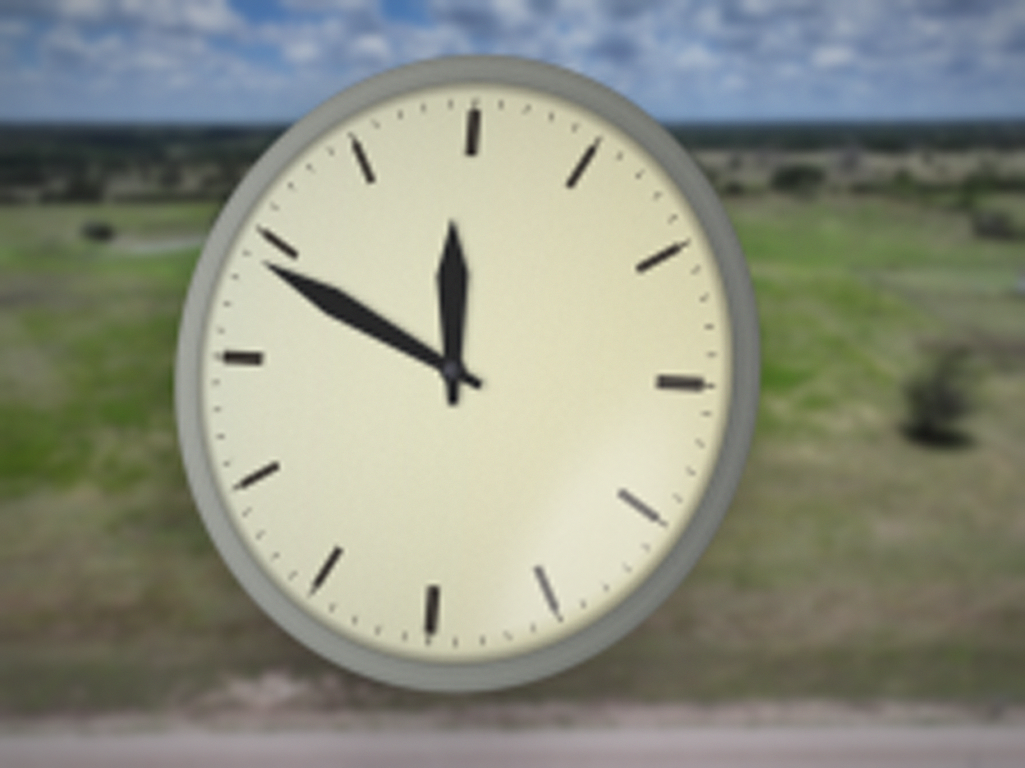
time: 11:49
